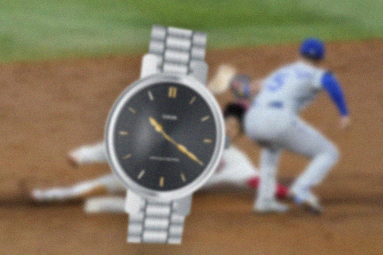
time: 10:20
